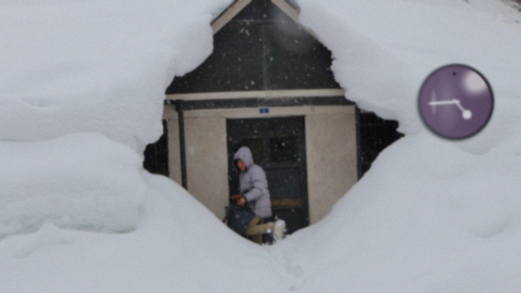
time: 4:45
